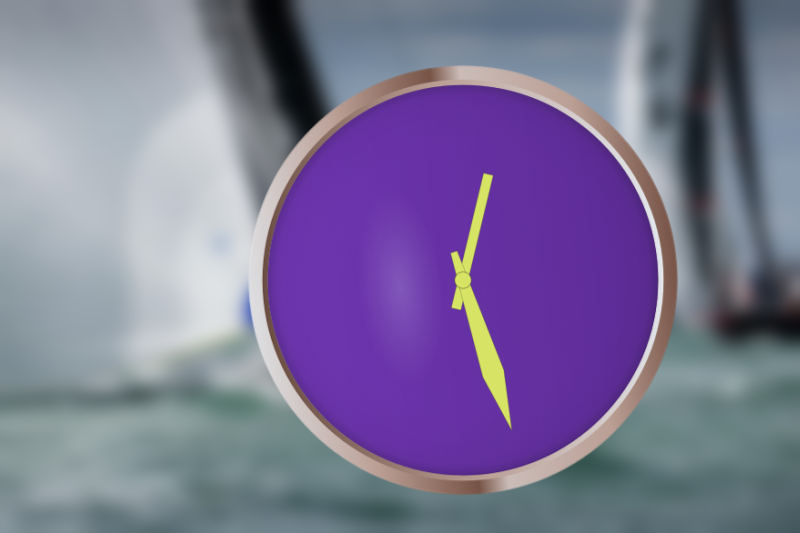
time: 12:27
